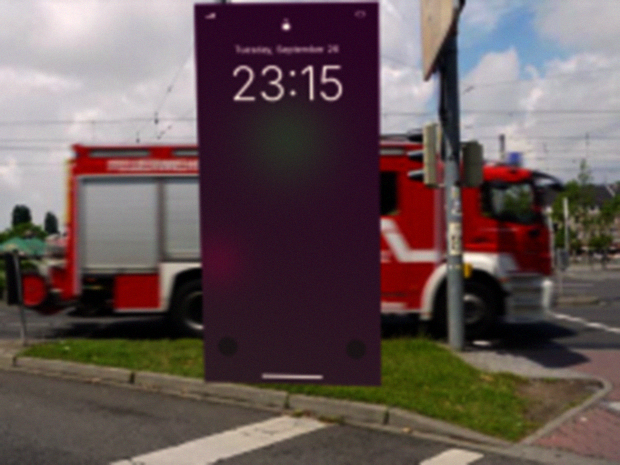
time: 23:15
